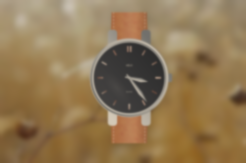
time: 3:24
